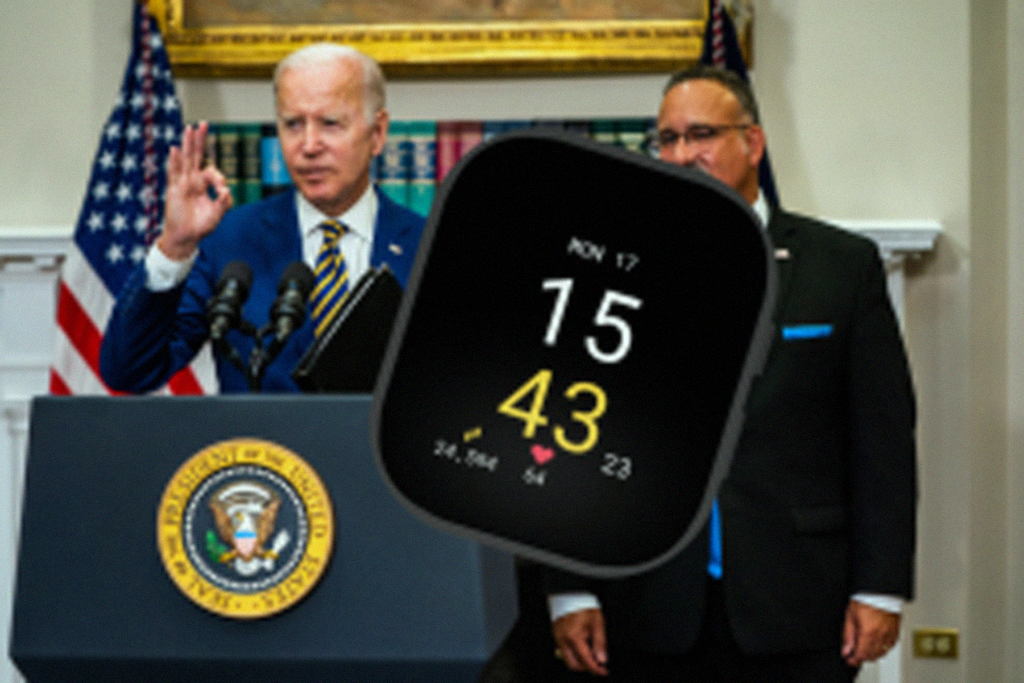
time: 15:43
